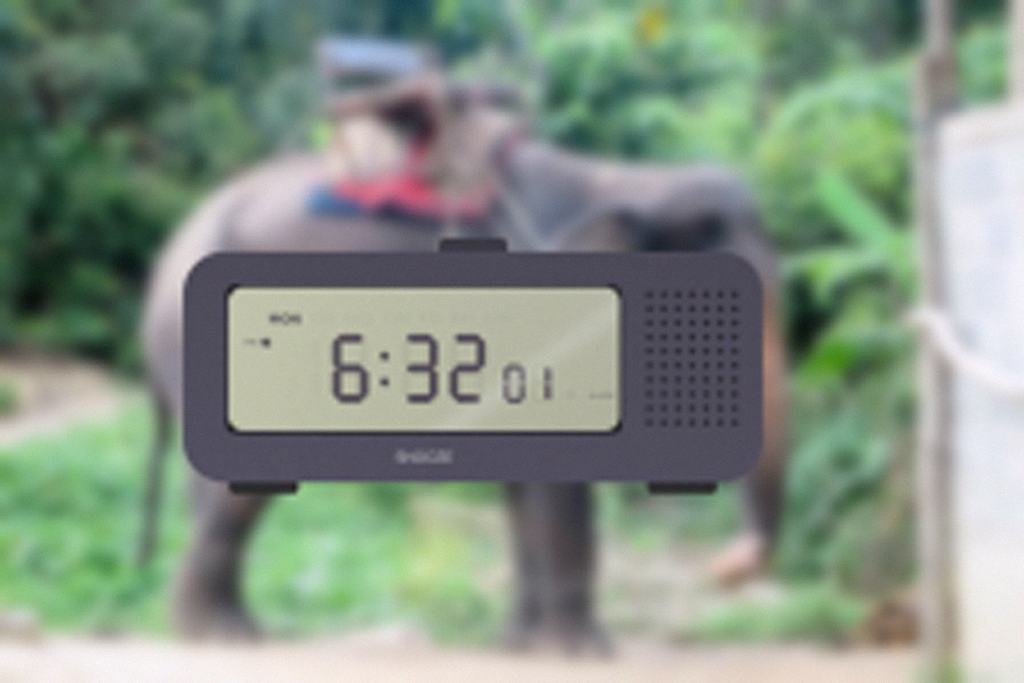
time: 6:32:01
